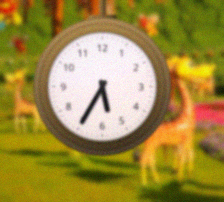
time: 5:35
